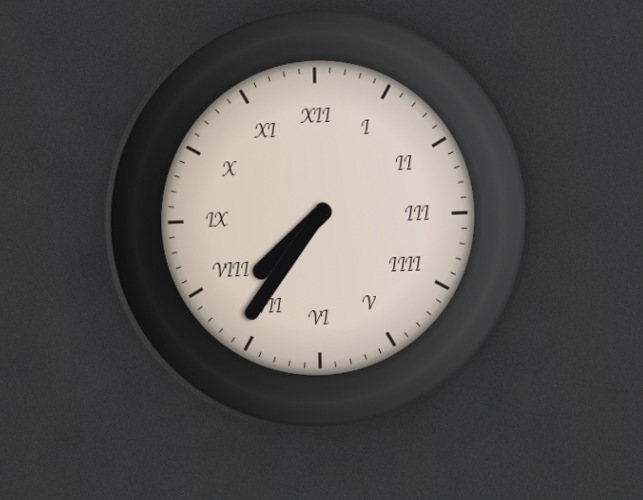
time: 7:36
